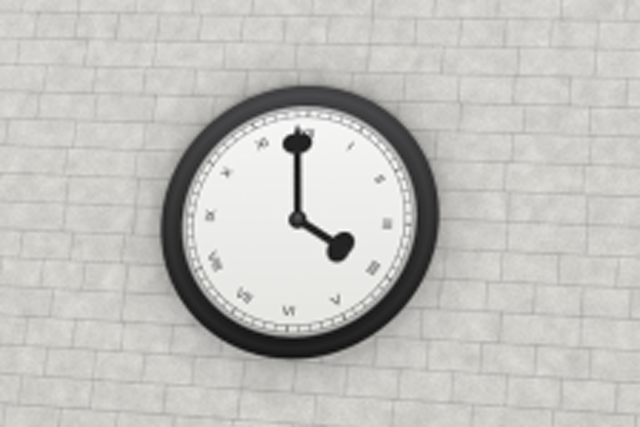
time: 3:59
